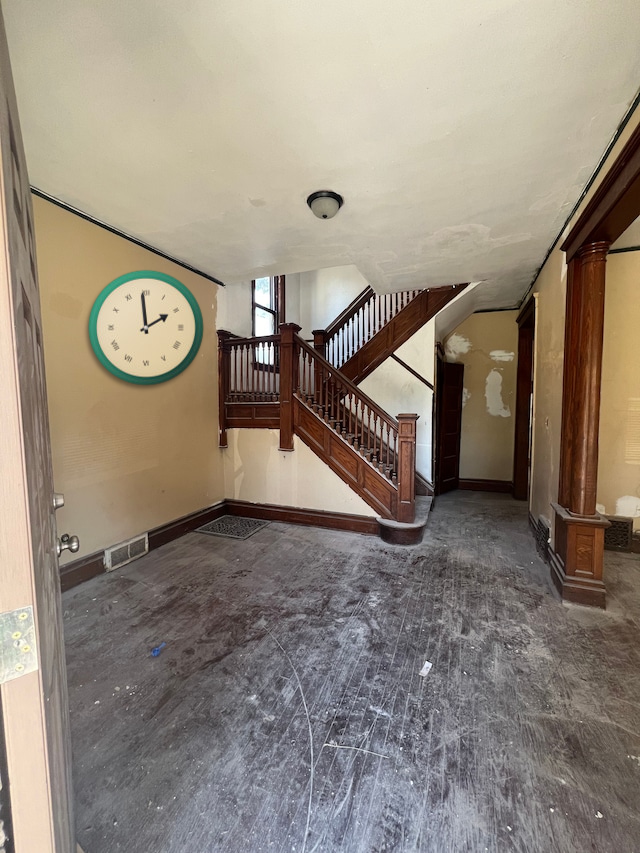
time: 1:59
